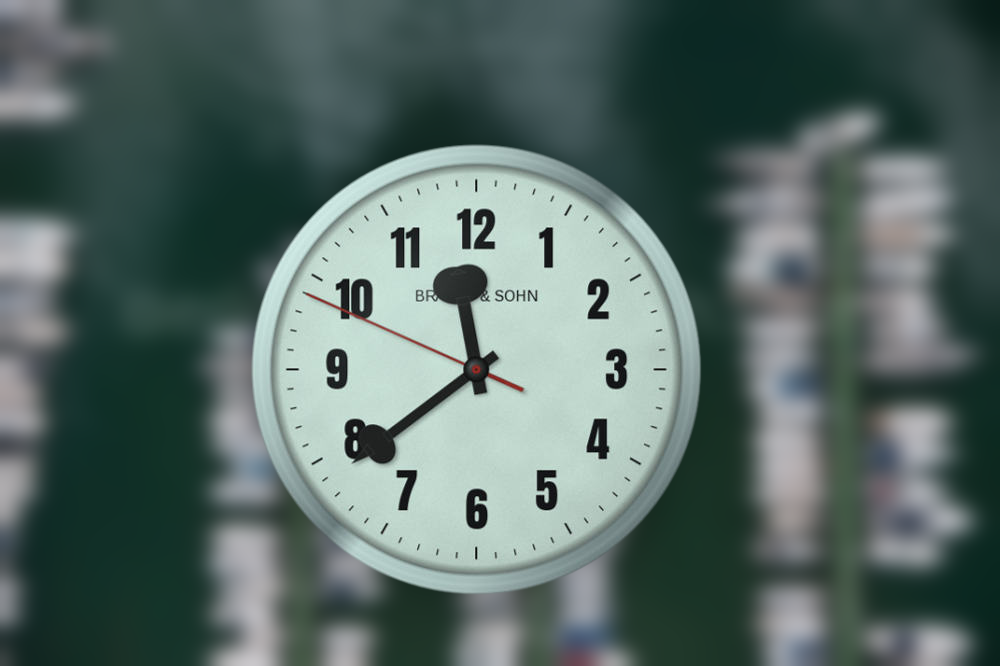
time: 11:38:49
